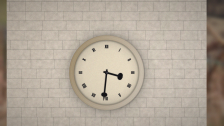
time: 3:31
